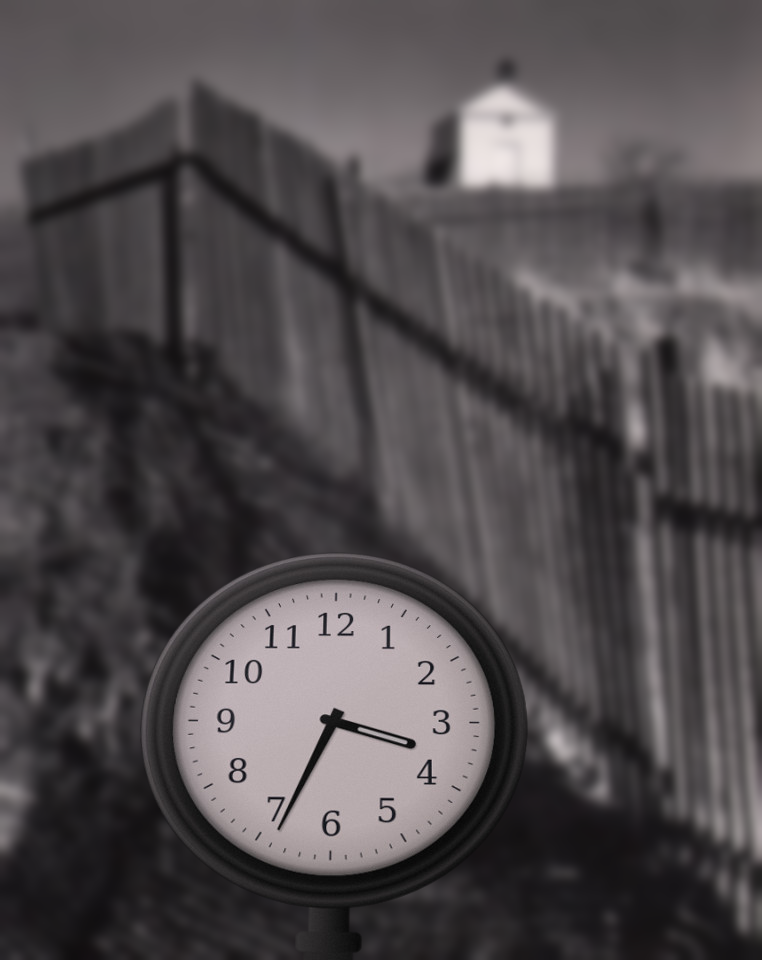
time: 3:34
